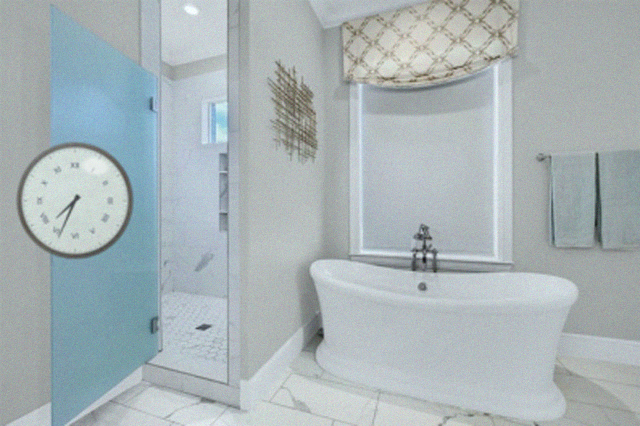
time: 7:34
